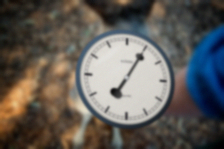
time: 7:05
